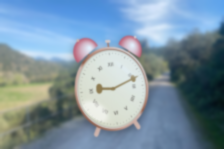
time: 9:12
